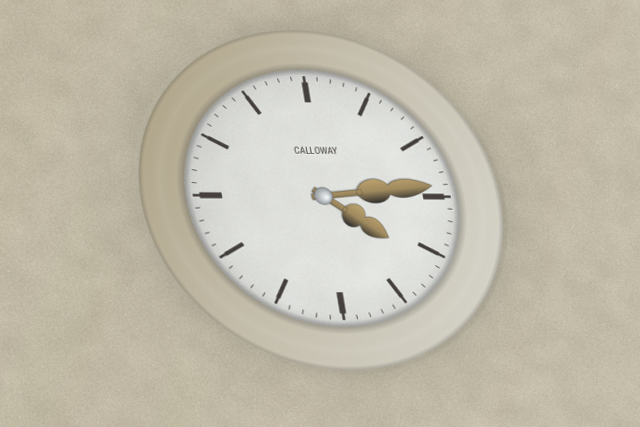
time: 4:14
